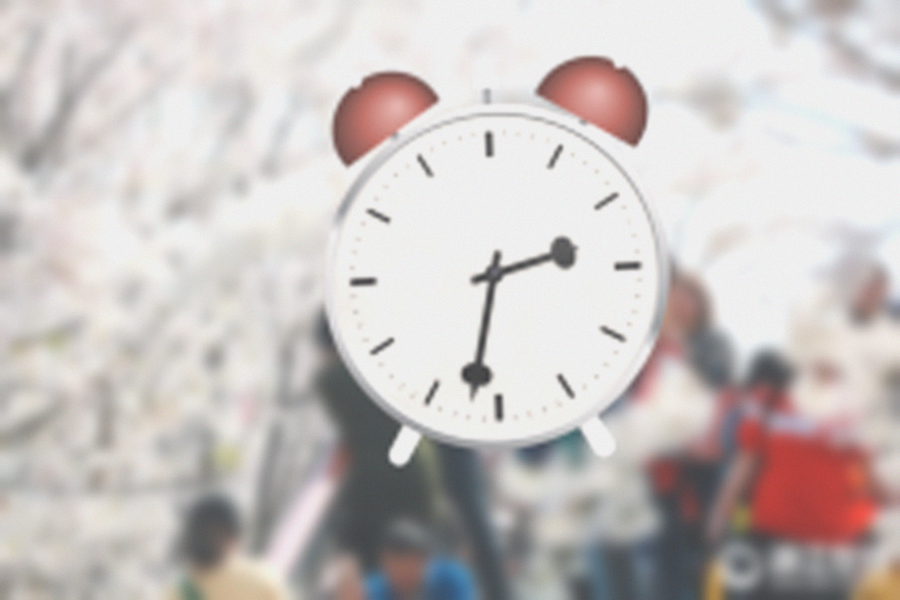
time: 2:32
